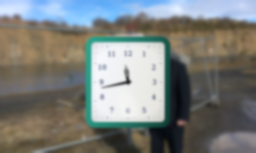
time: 11:43
